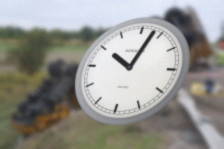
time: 10:03
